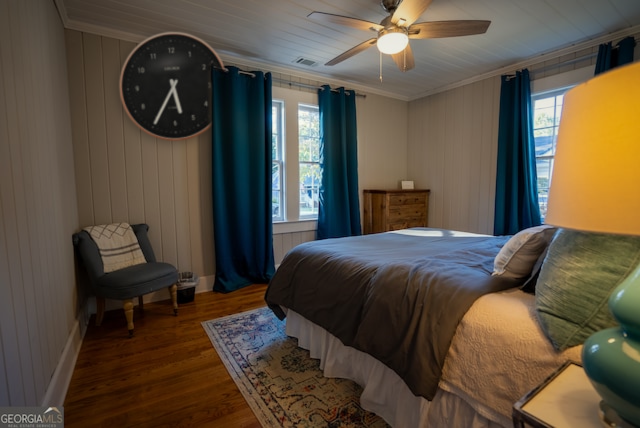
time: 5:35
